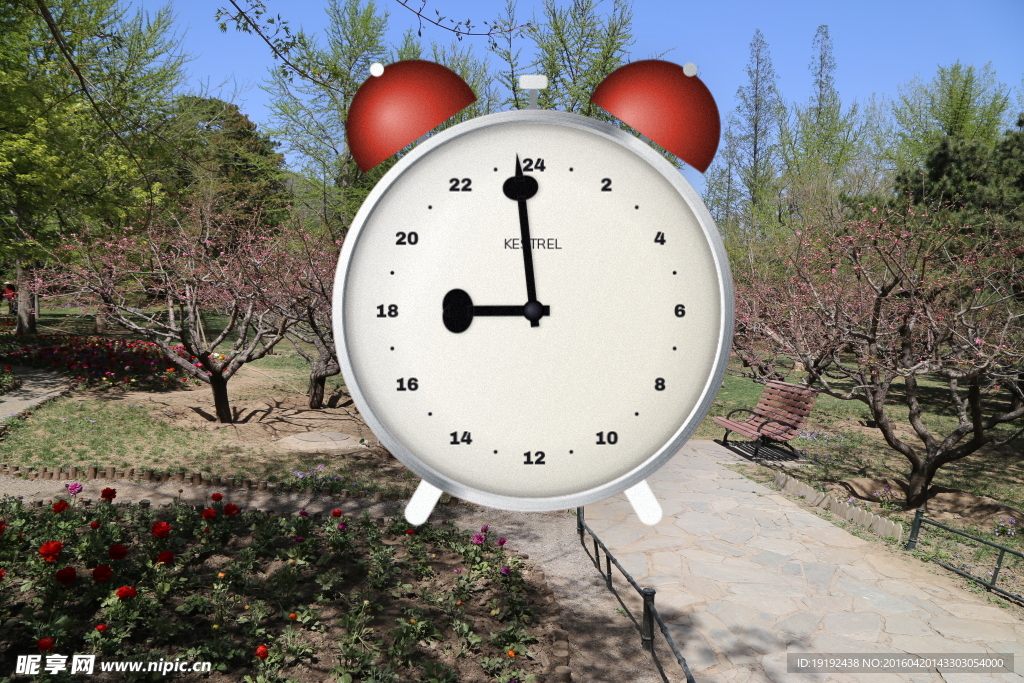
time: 17:59
